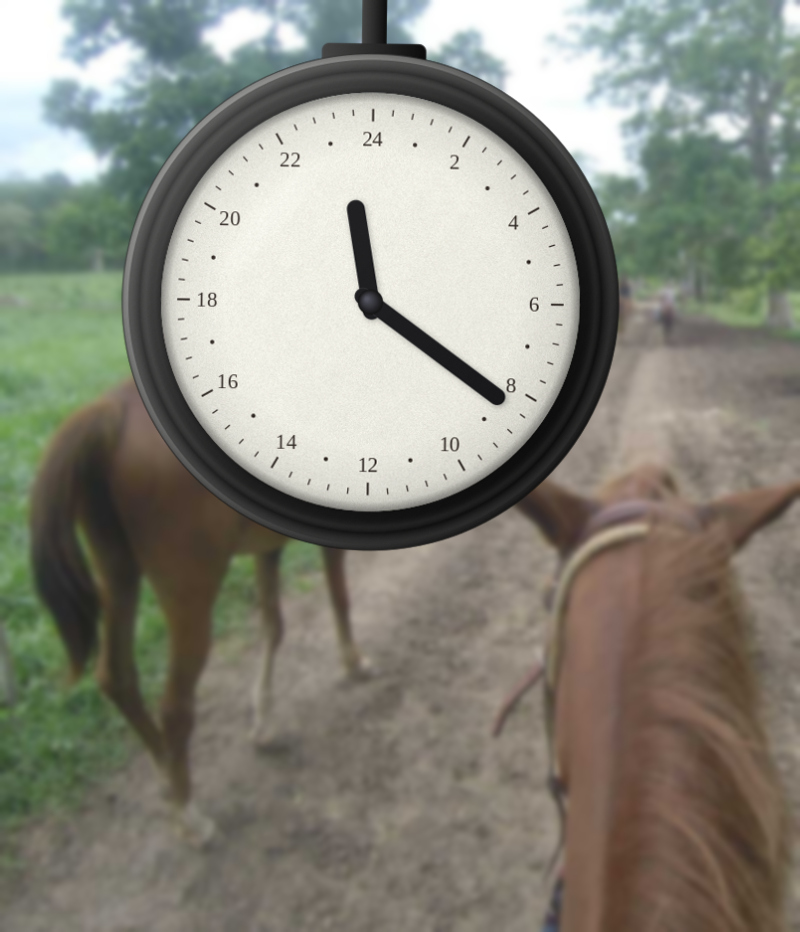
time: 23:21
